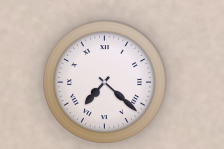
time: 7:22
